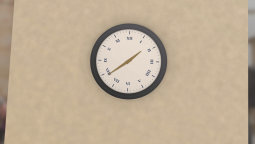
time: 1:39
